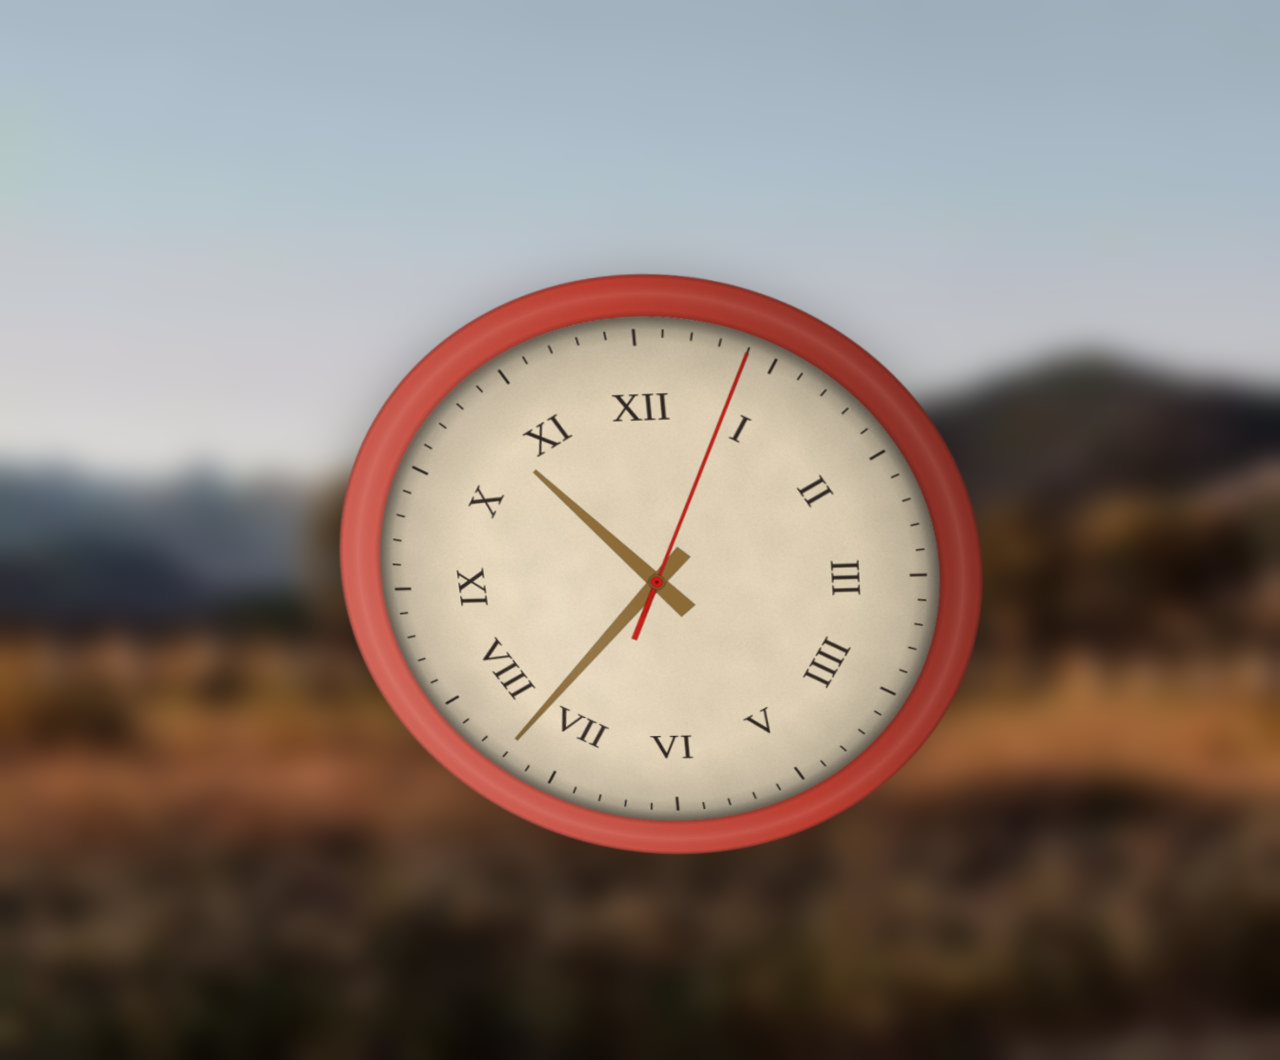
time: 10:37:04
